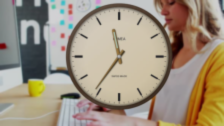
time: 11:36
